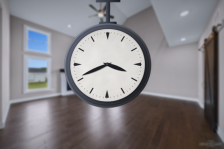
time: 3:41
